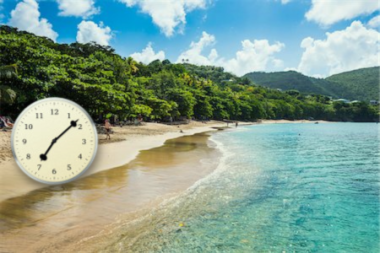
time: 7:08
